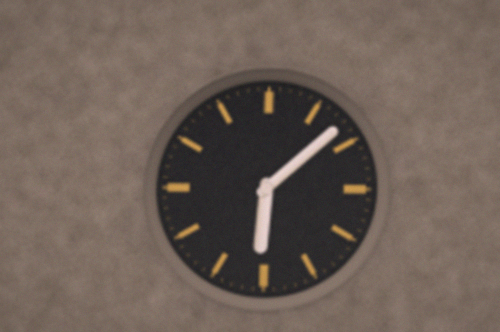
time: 6:08
